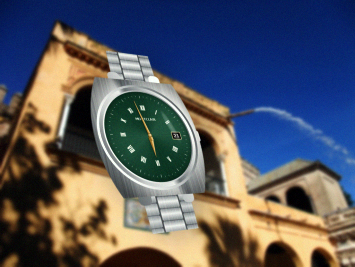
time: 5:58
